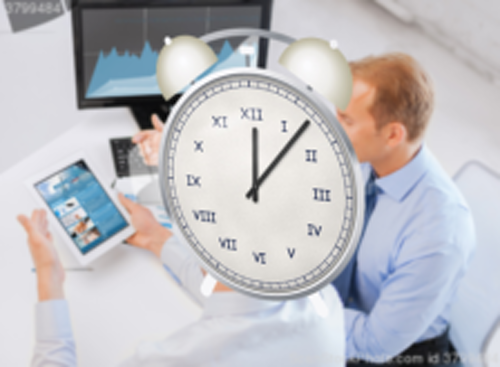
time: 12:07
